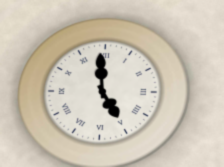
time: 4:59
